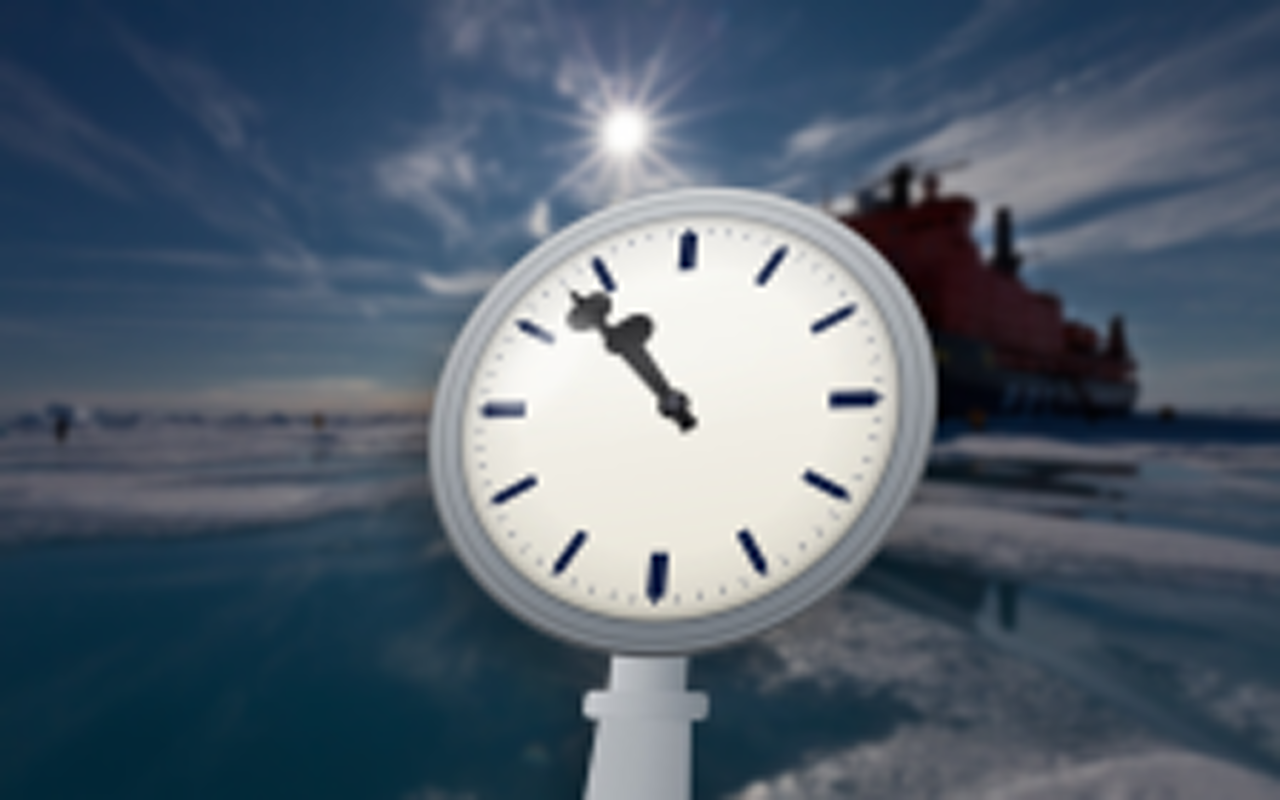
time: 10:53
